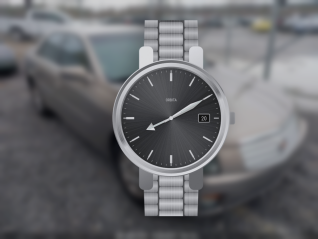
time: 8:10
